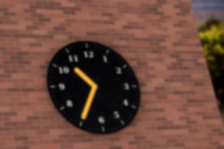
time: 10:35
